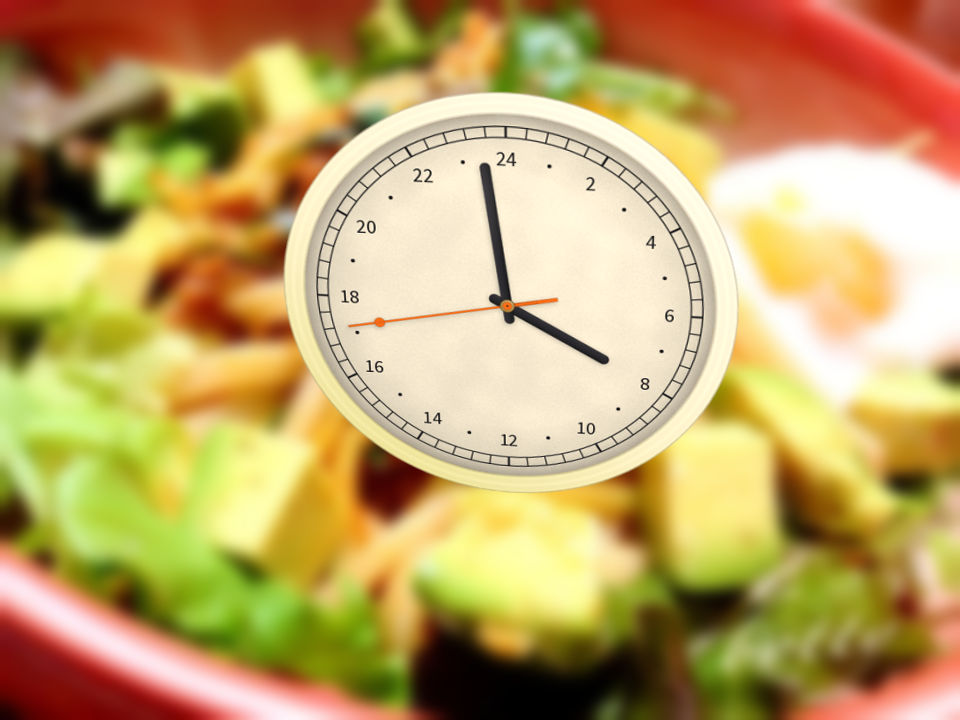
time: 7:58:43
